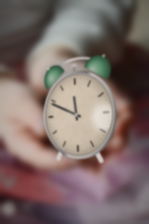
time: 11:49
